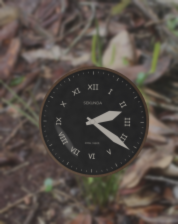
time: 2:21
